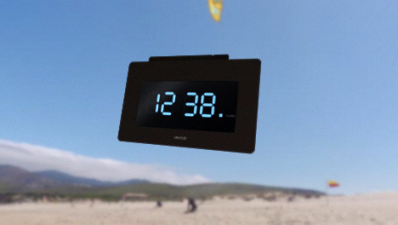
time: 12:38
